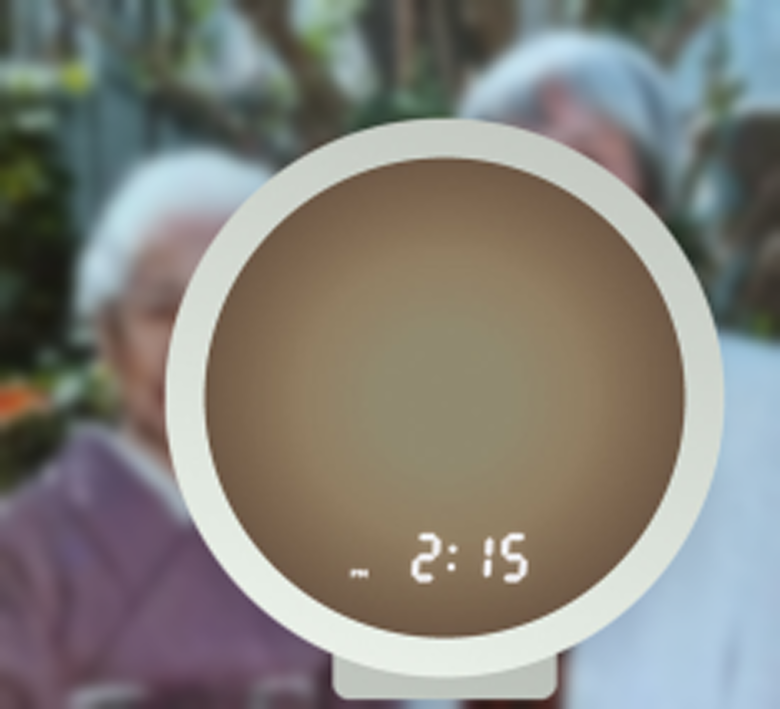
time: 2:15
